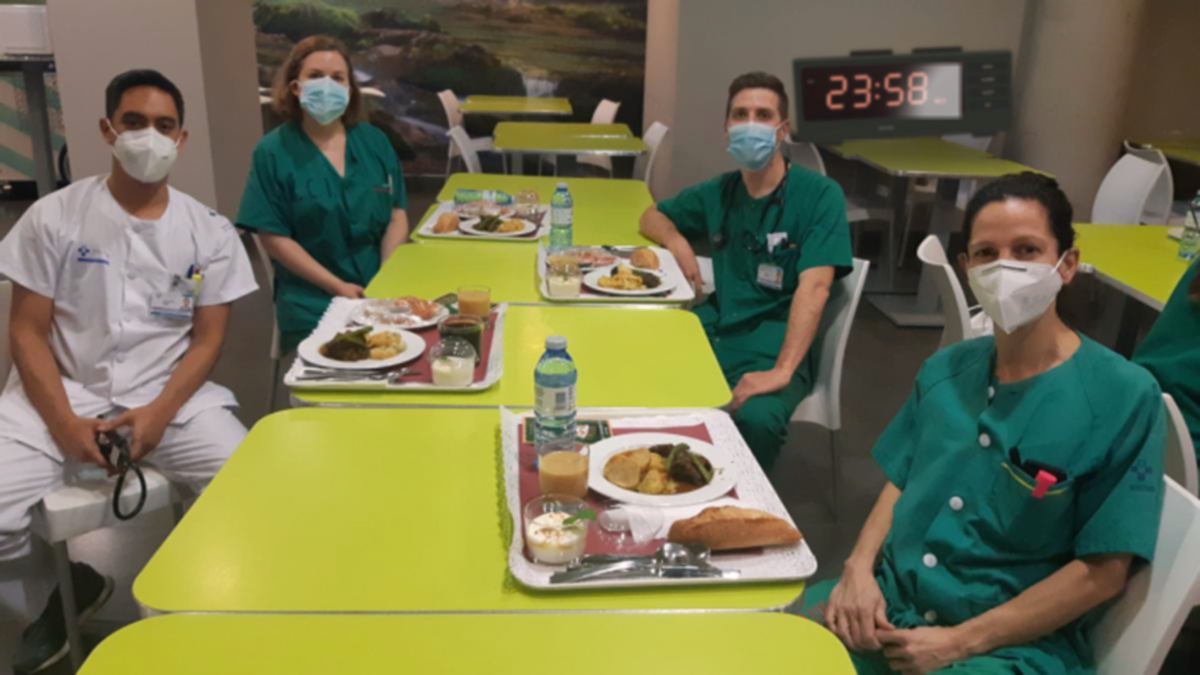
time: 23:58
